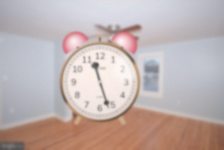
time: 11:27
